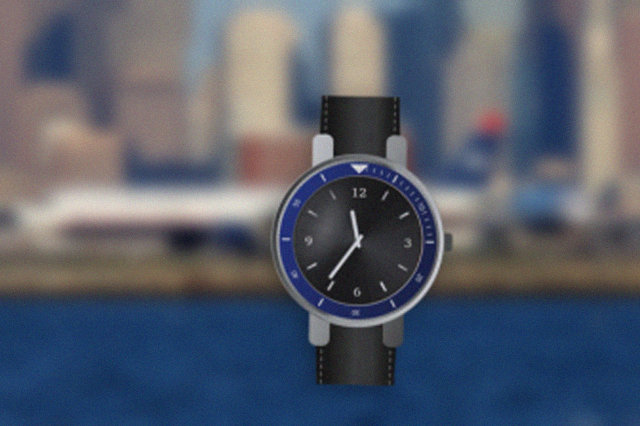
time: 11:36
